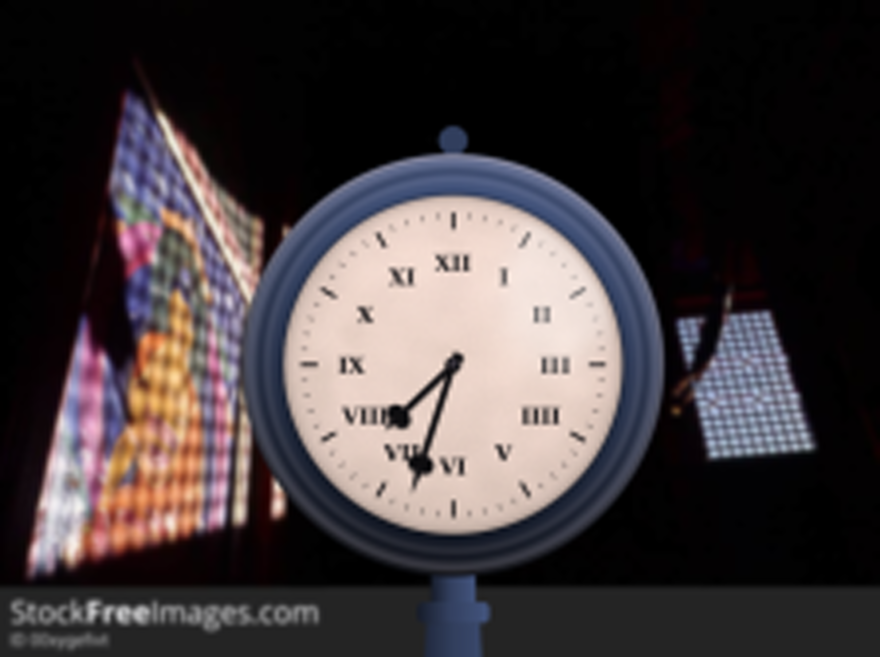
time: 7:33
